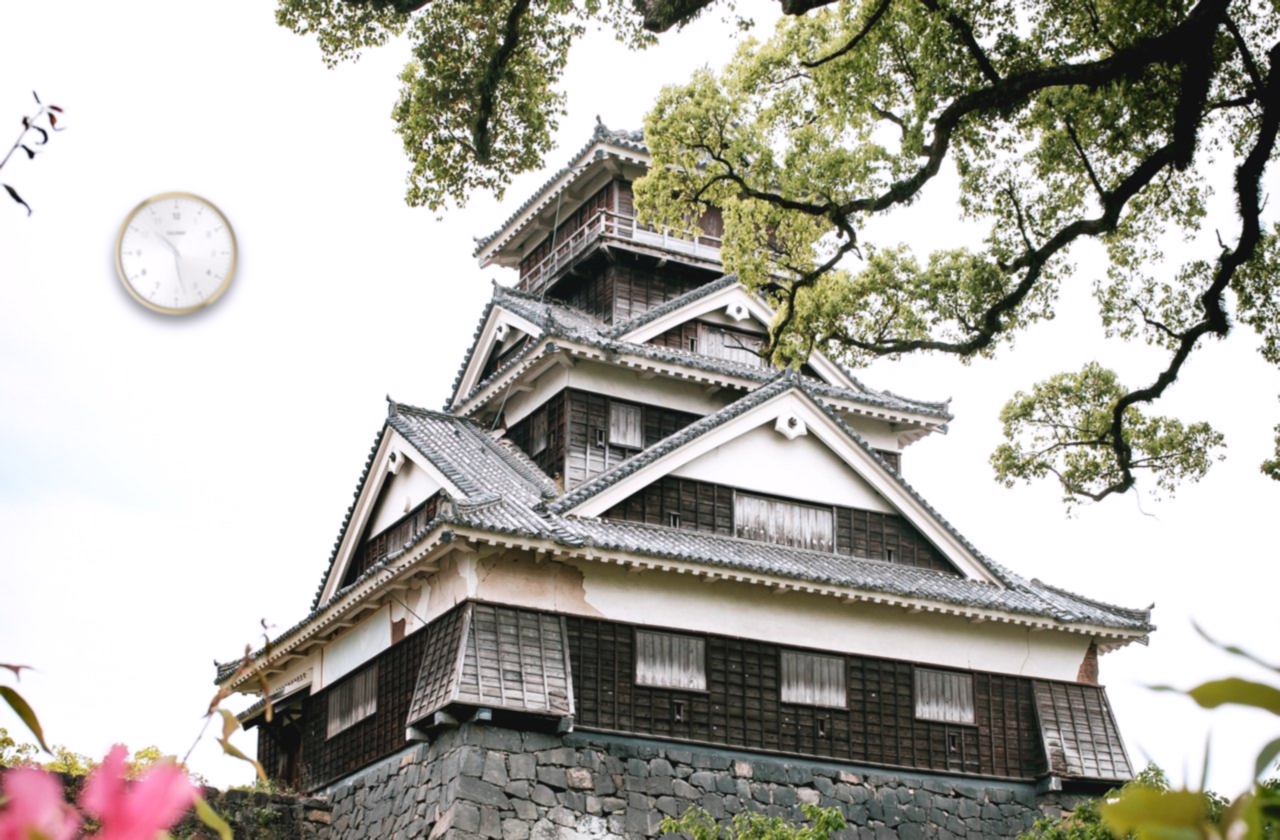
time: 10:28
